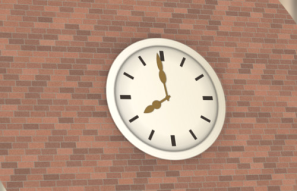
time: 7:59
